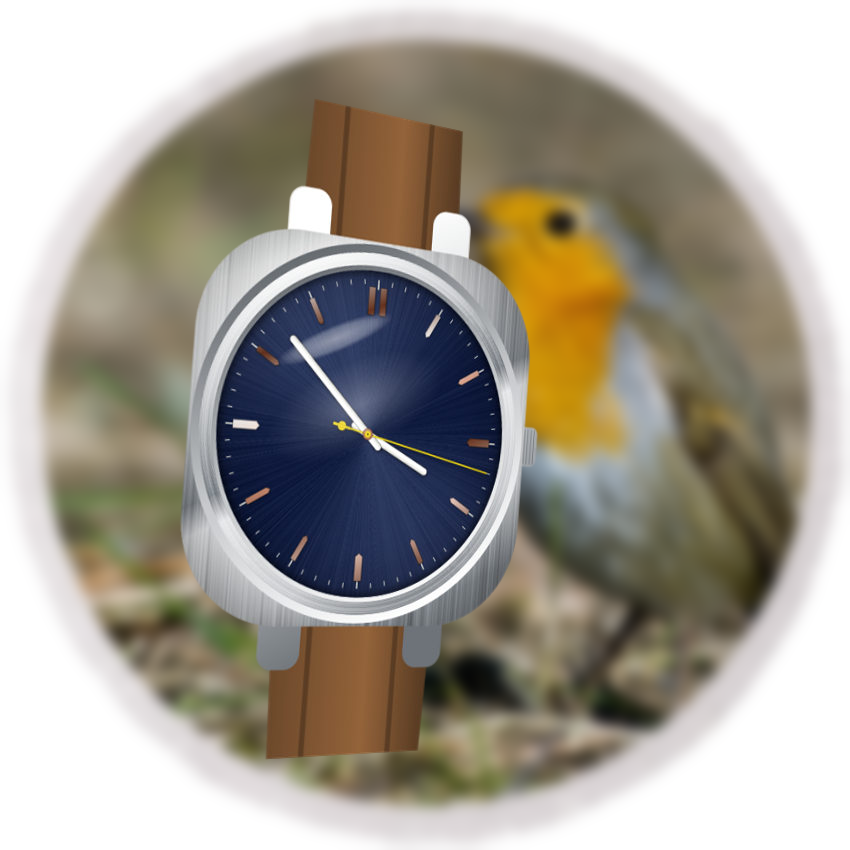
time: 3:52:17
